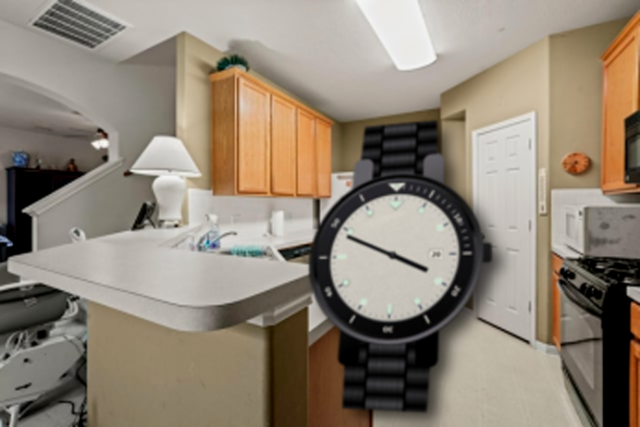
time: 3:49
